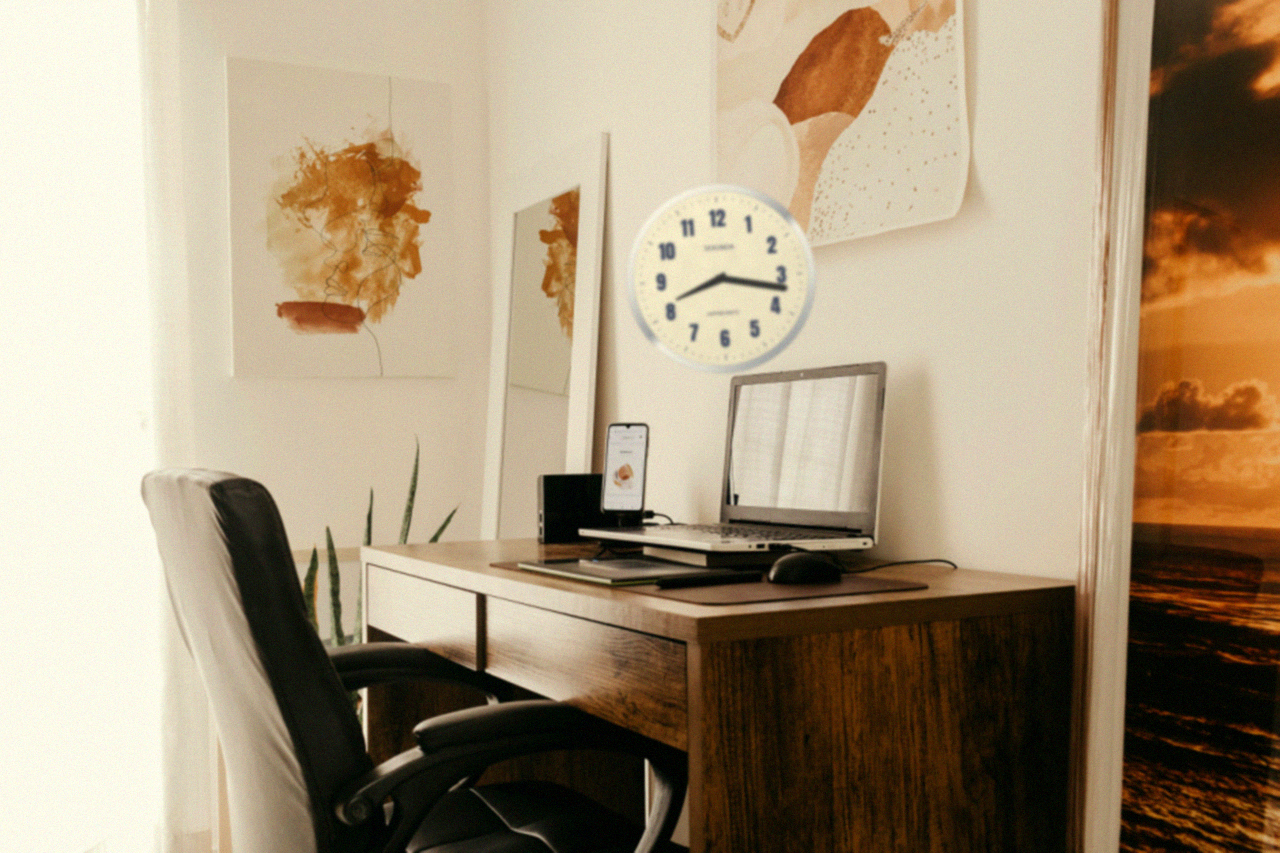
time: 8:17
